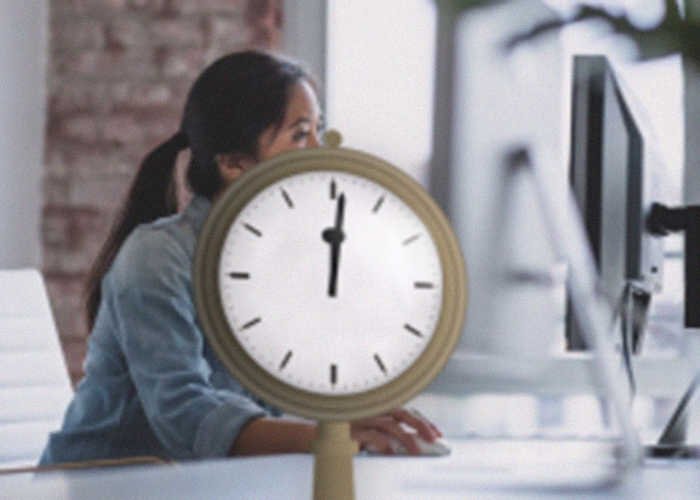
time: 12:01
